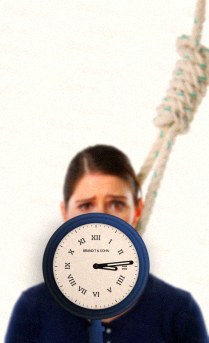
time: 3:14
